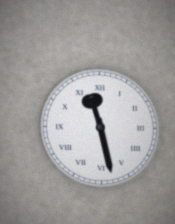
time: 11:28
